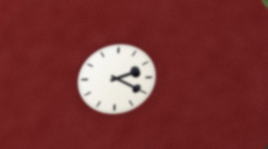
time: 2:20
